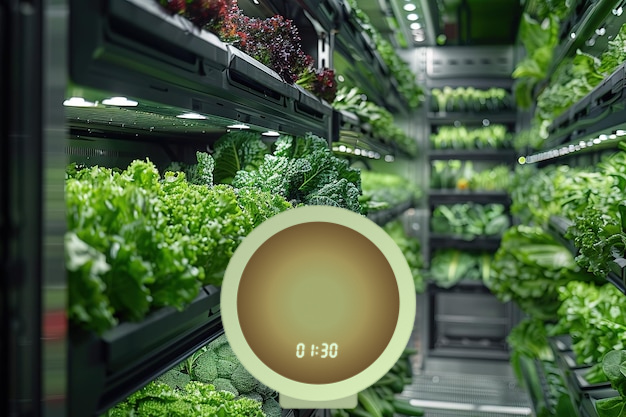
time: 1:30
